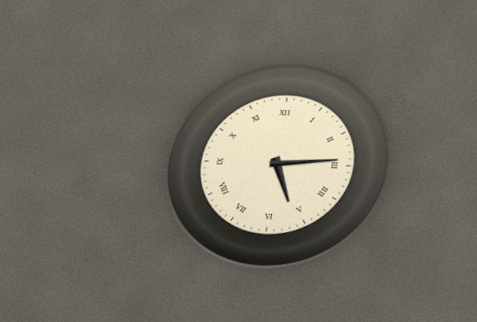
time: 5:14
